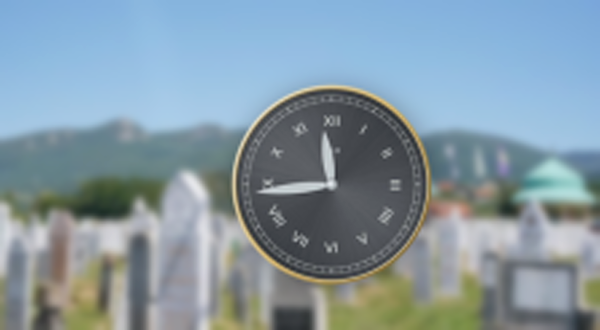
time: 11:44
